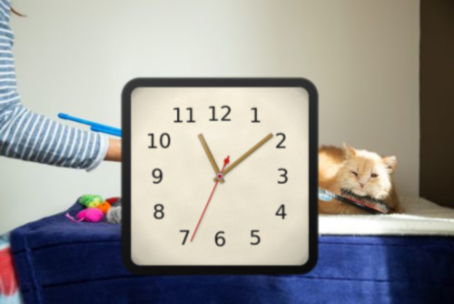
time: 11:08:34
